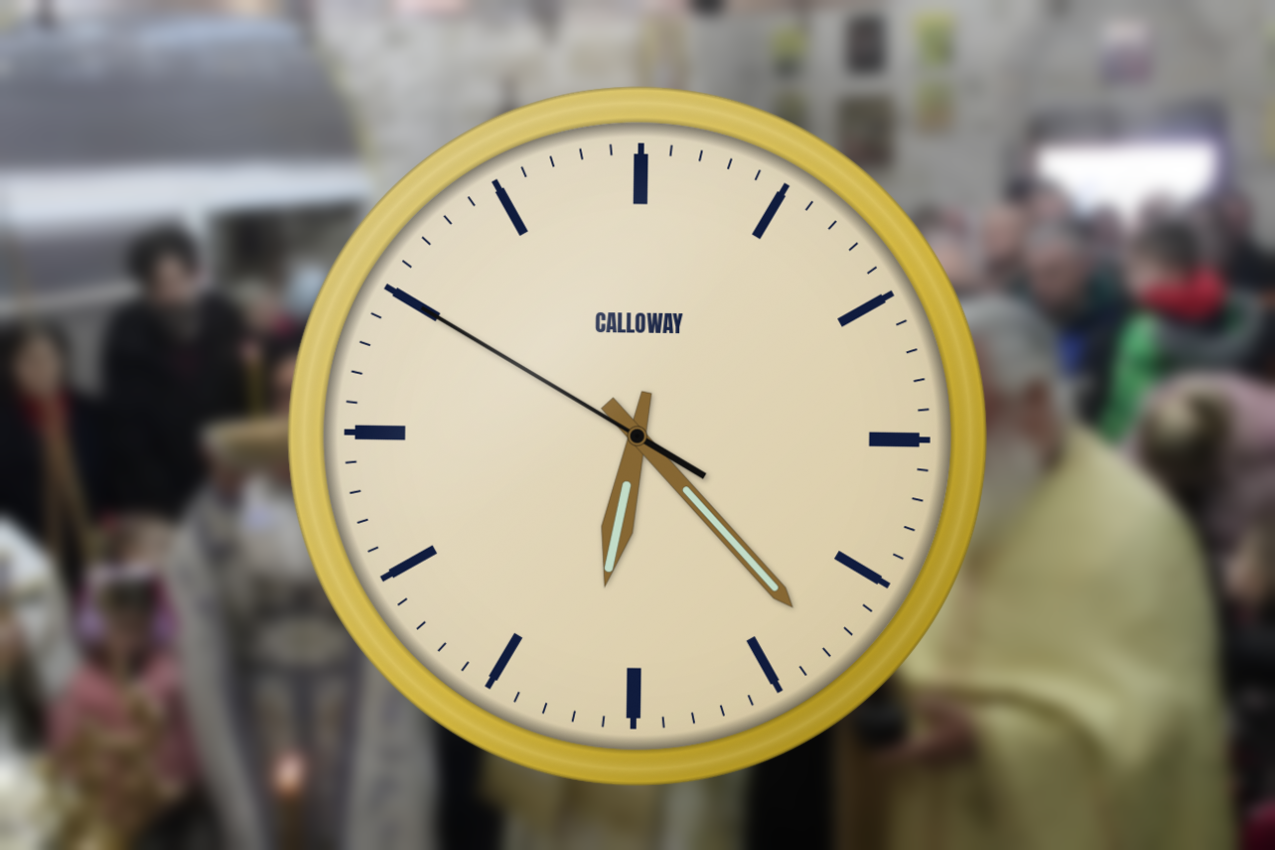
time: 6:22:50
